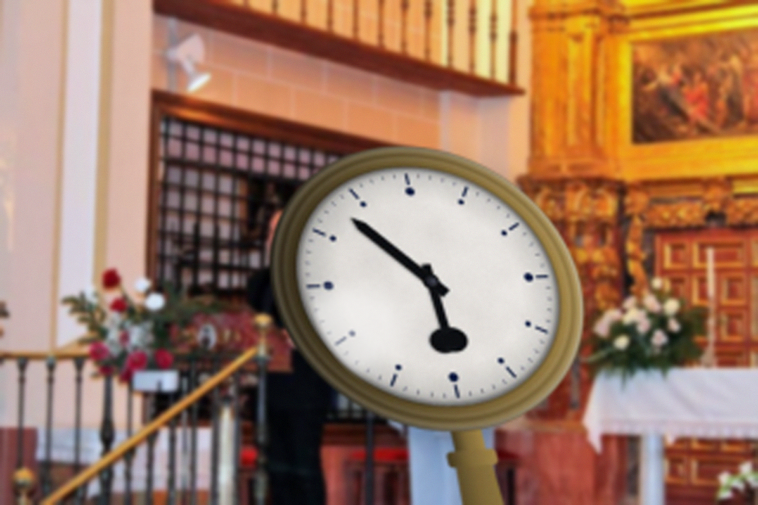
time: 5:53
